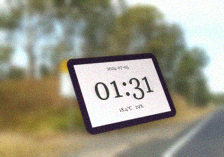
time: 1:31
